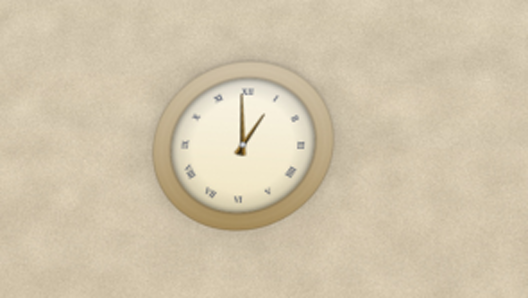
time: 12:59
